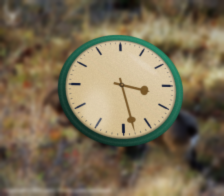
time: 3:28
